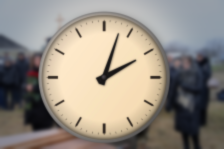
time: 2:03
